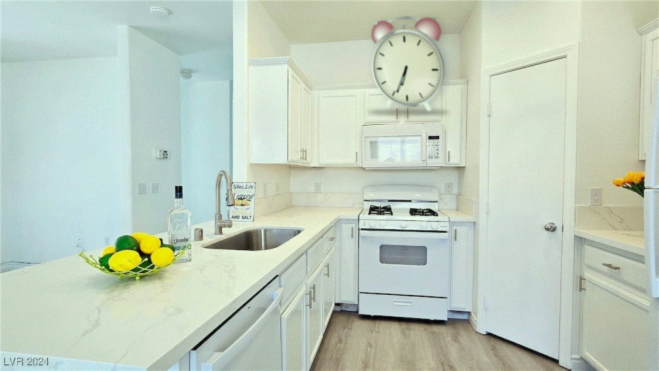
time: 6:34
